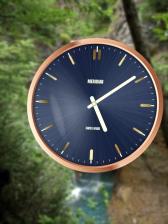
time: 5:09
